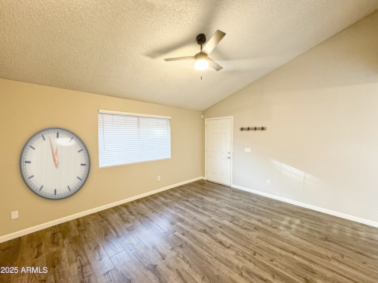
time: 11:57
